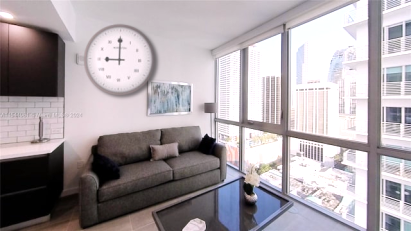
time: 9:00
